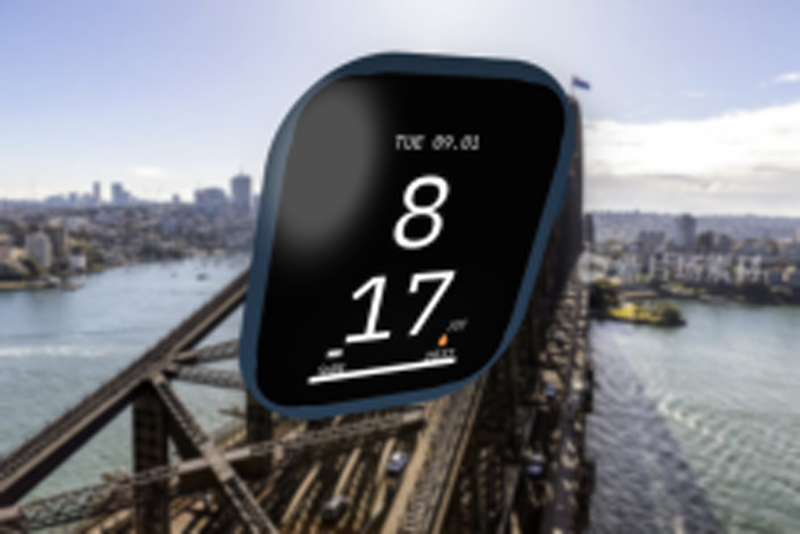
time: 8:17
